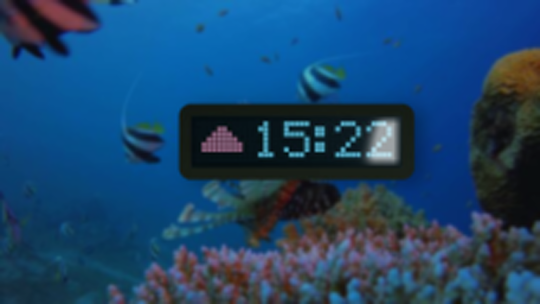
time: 15:22
